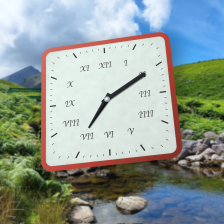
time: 7:10
